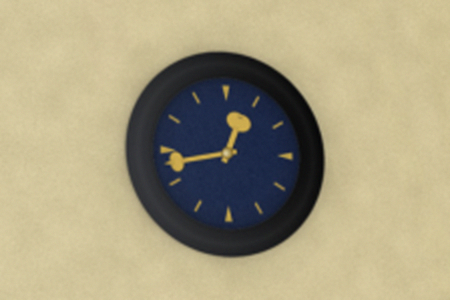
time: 12:43
